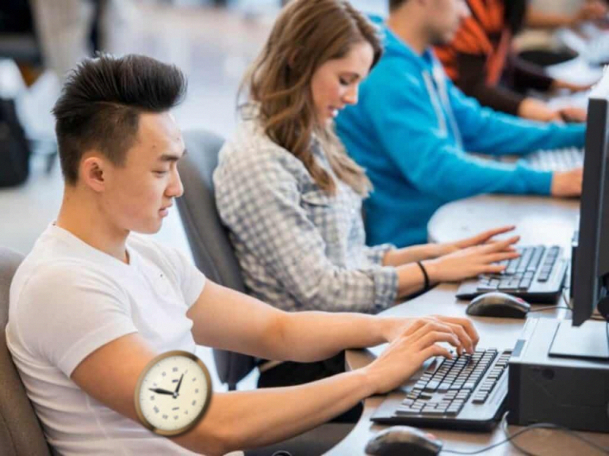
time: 12:48
